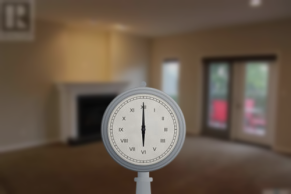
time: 6:00
